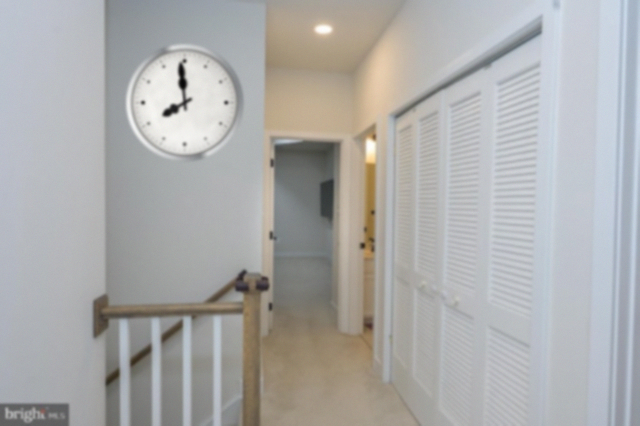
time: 7:59
